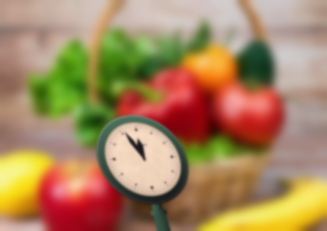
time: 11:56
